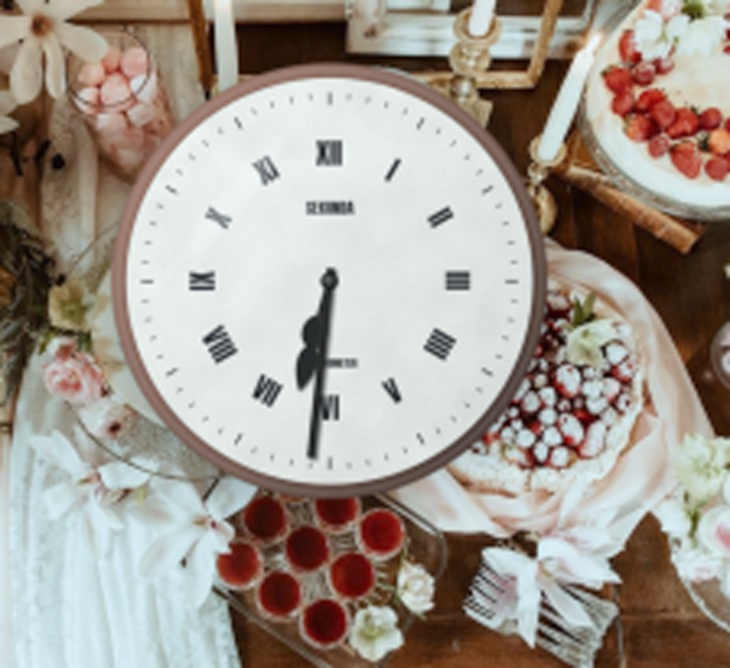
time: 6:31
